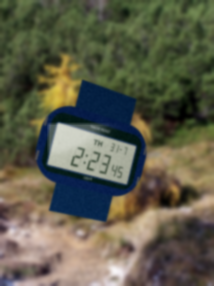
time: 2:23:45
